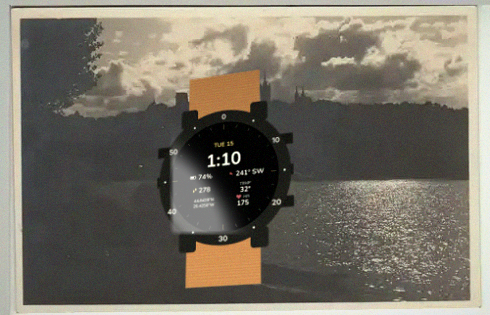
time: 1:10
